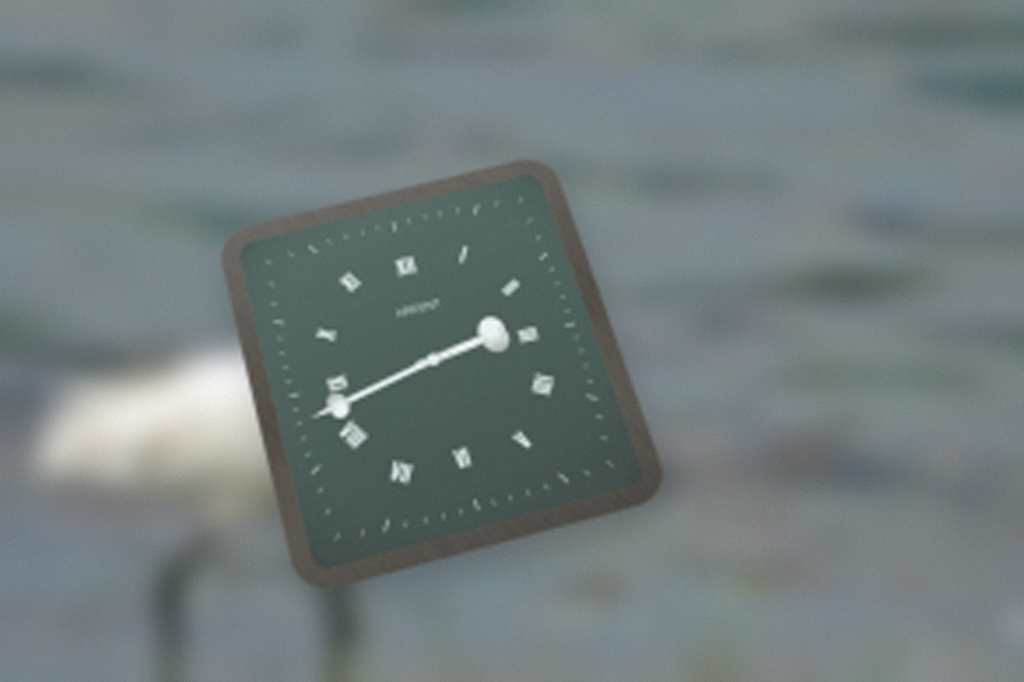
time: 2:43
